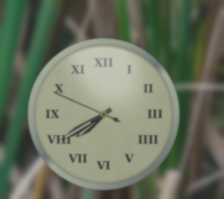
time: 7:39:49
